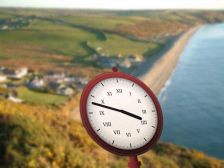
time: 3:48
